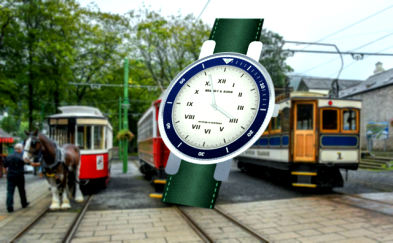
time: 3:56
